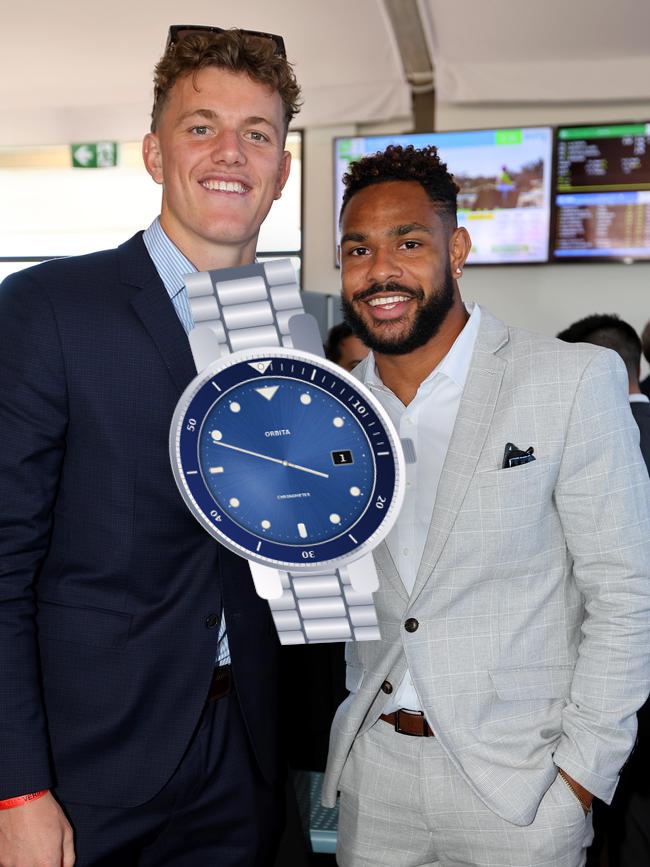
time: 3:49
